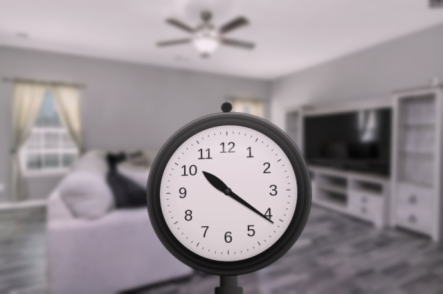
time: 10:21
